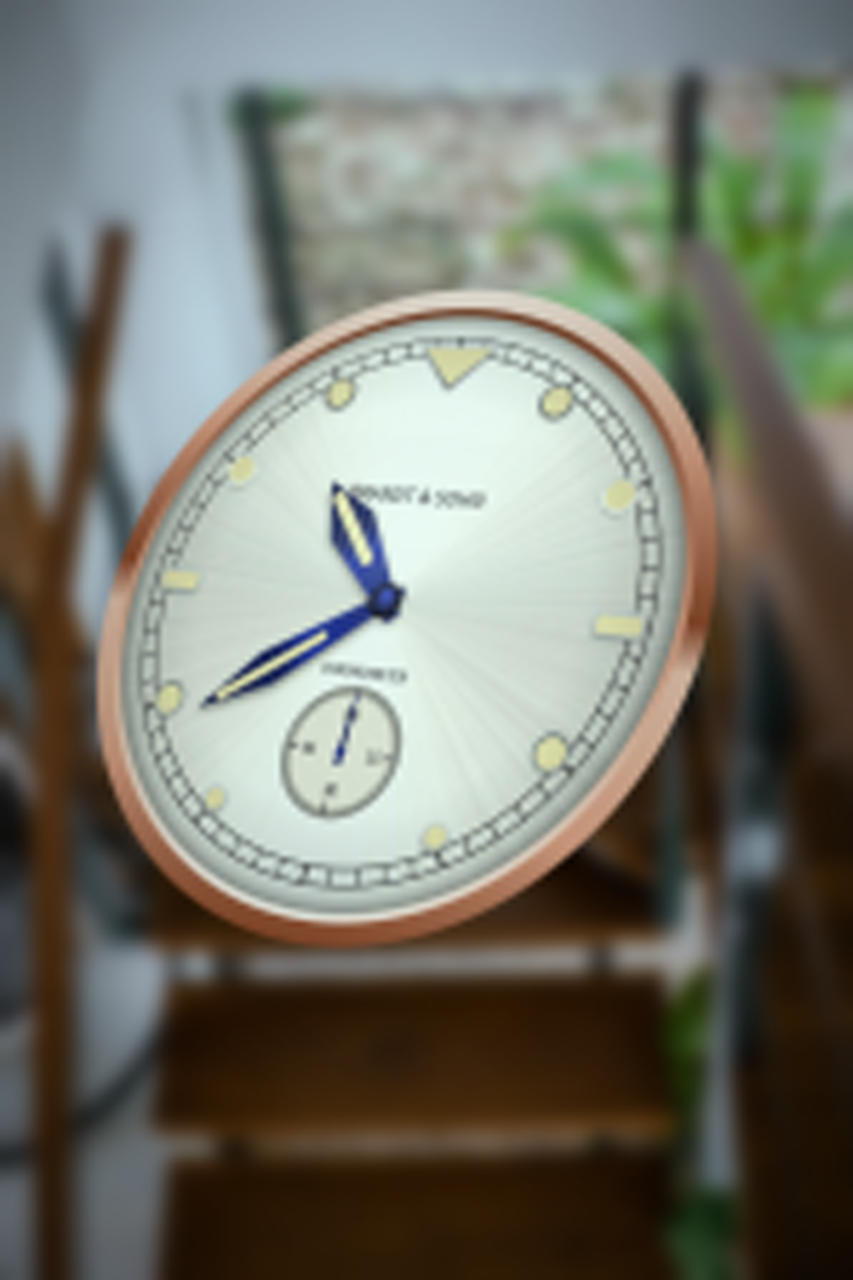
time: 10:39
